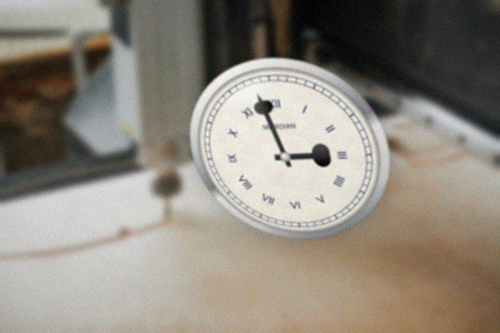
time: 2:58
